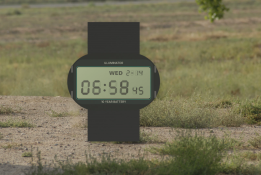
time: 6:58:45
